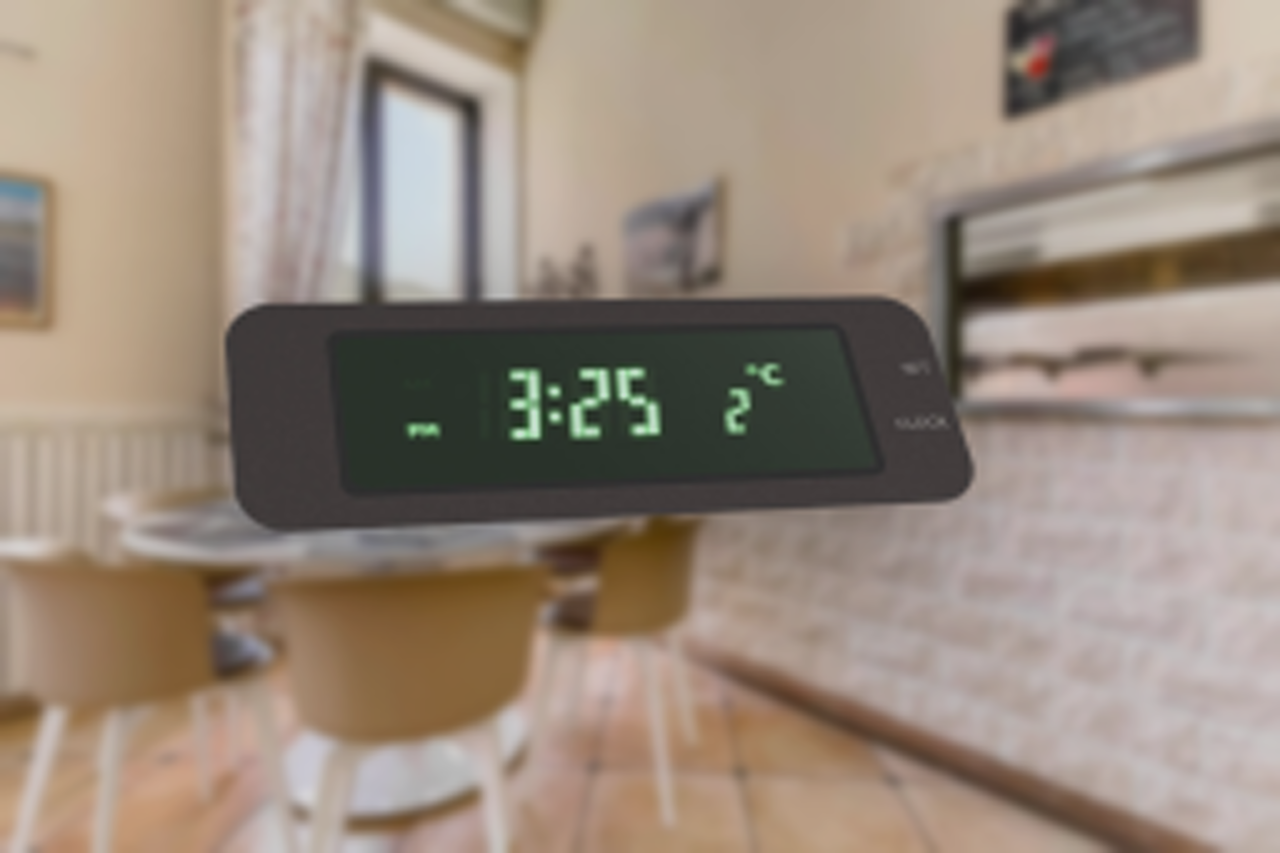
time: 3:25
